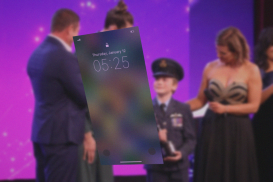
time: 5:25
